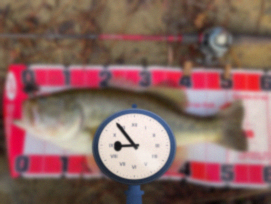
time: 8:54
